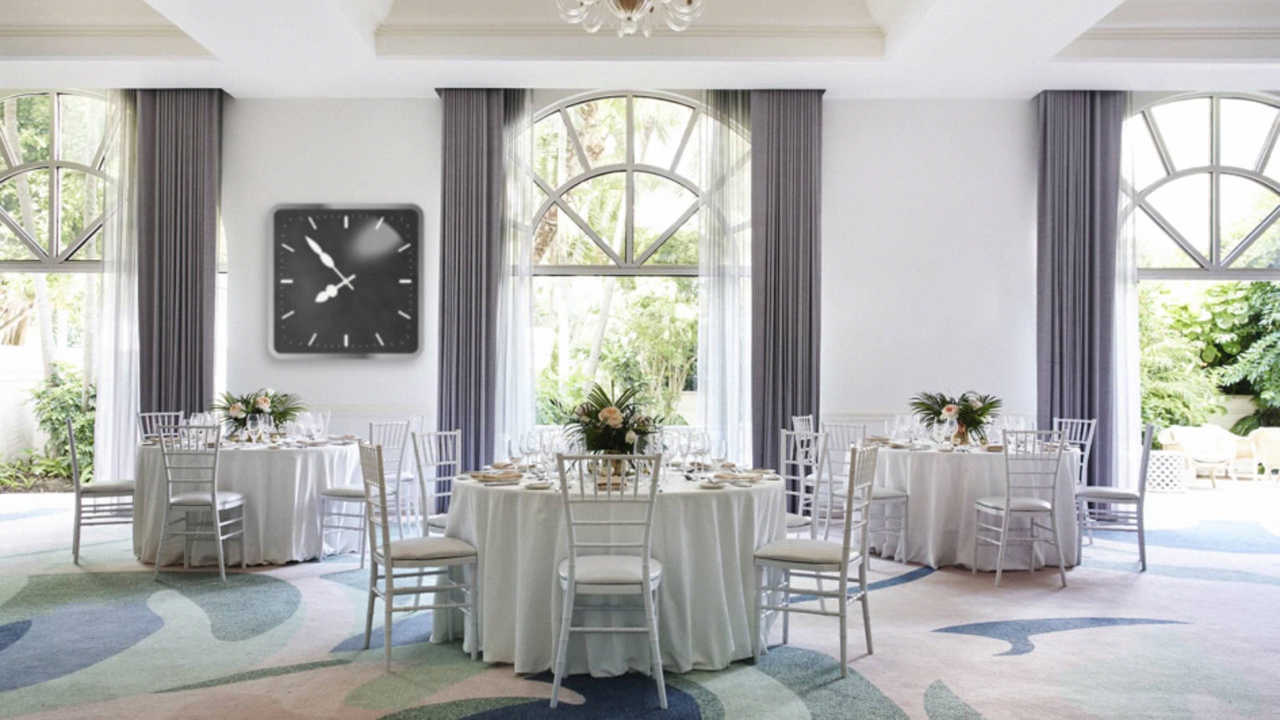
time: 7:53
